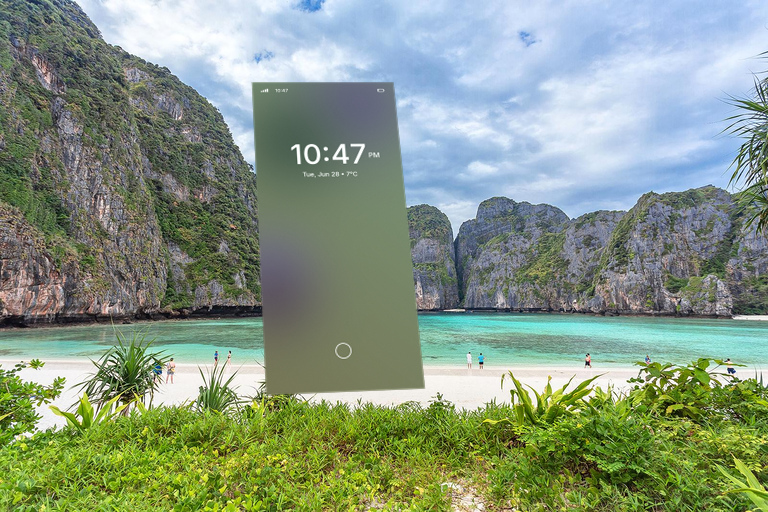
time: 10:47
